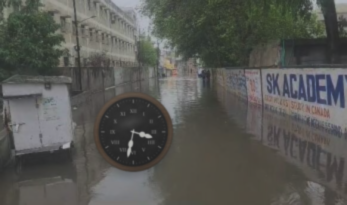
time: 3:32
